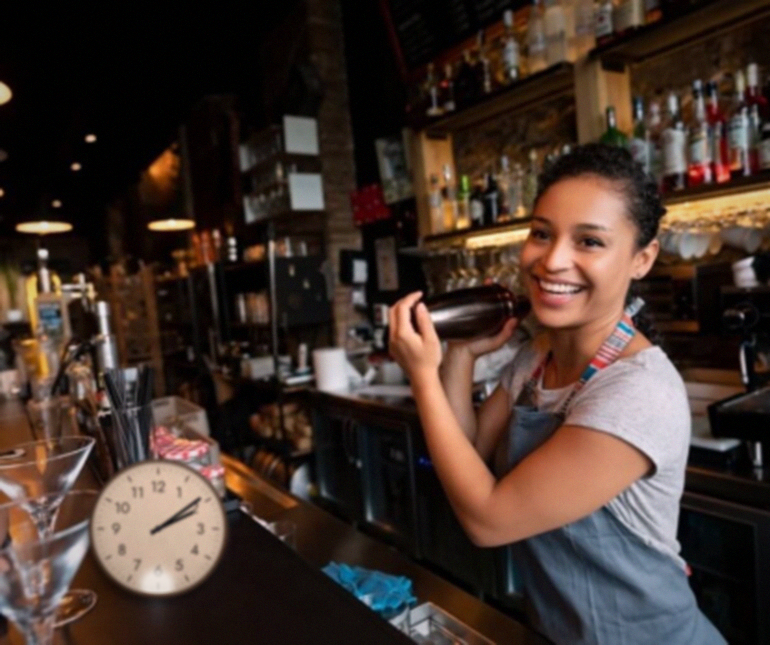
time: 2:09
